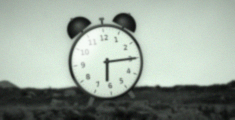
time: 6:15
